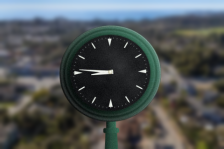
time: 8:46
